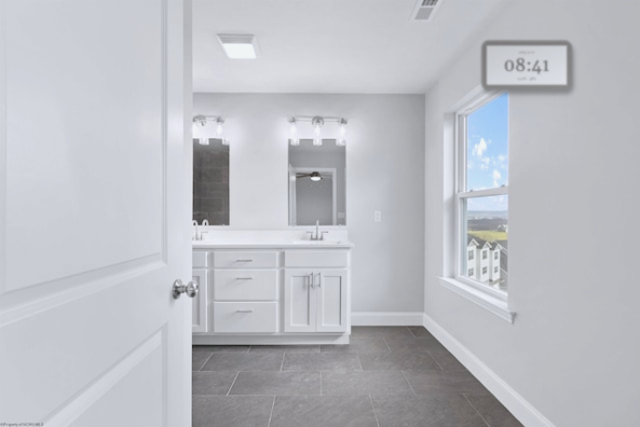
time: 8:41
